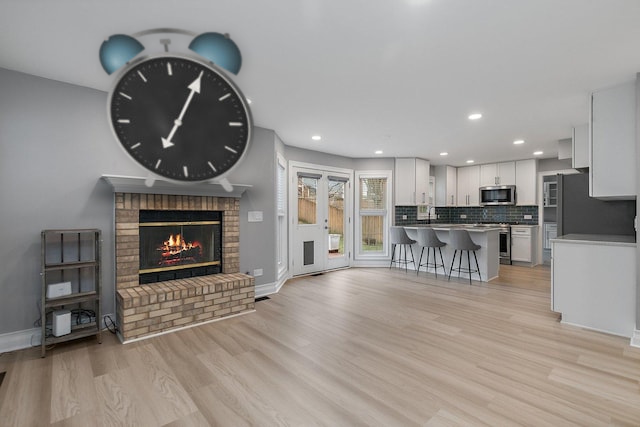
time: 7:05
